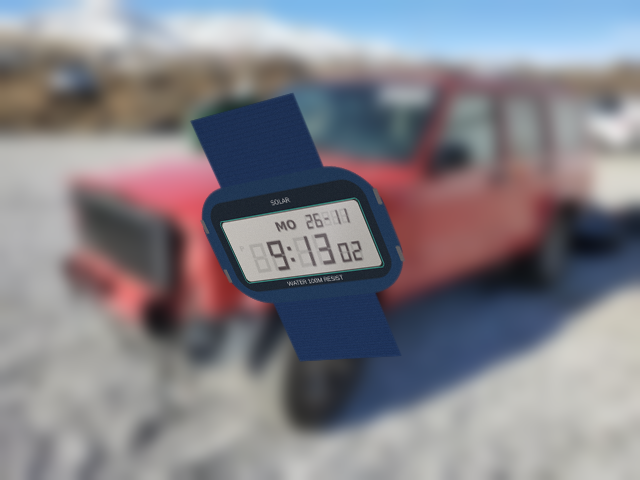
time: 9:13:02
